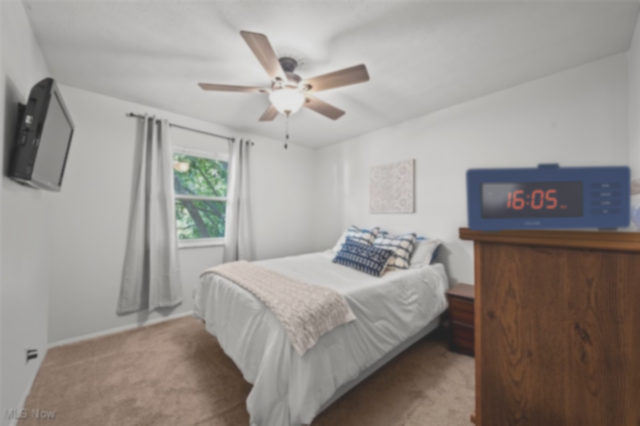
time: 16:05
